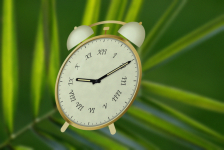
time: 9:10
